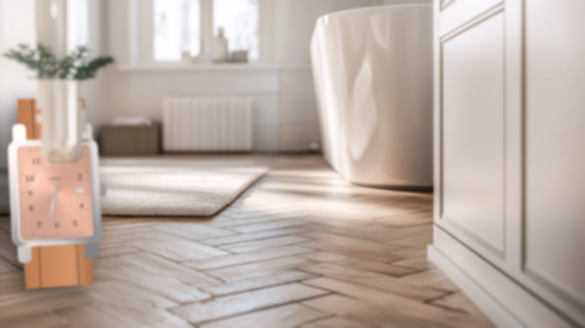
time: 6:32
